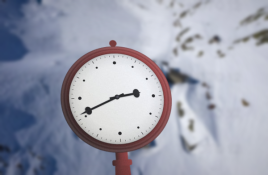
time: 2:41
